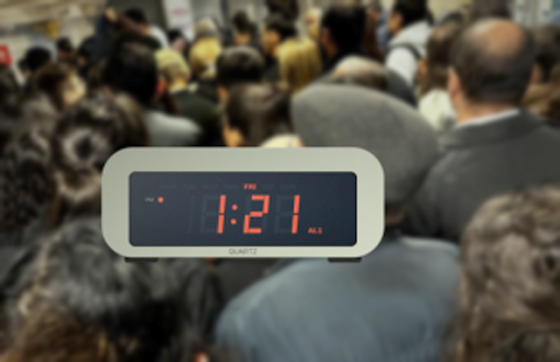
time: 1:21
